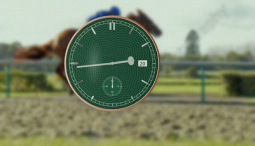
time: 2:44
